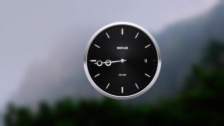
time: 8:44
